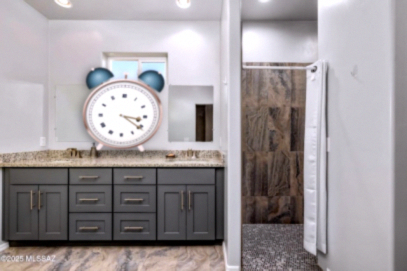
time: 3:21
